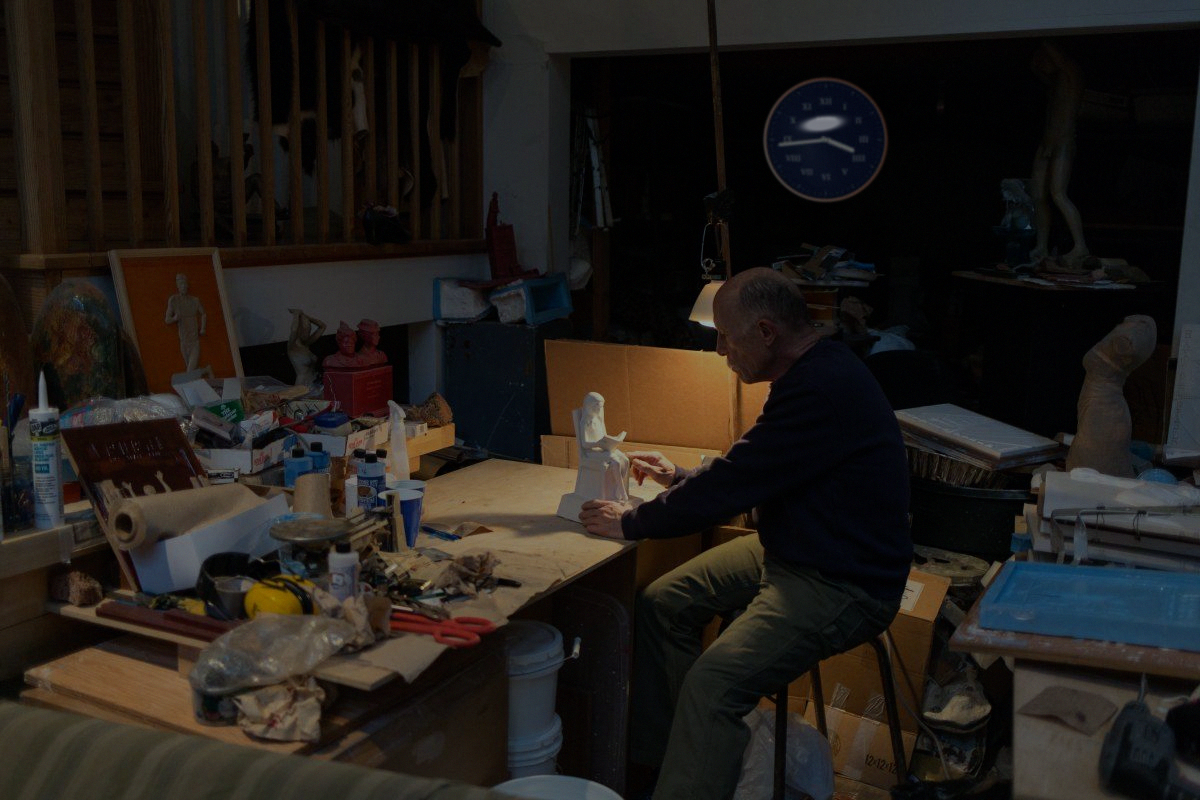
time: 3:44
